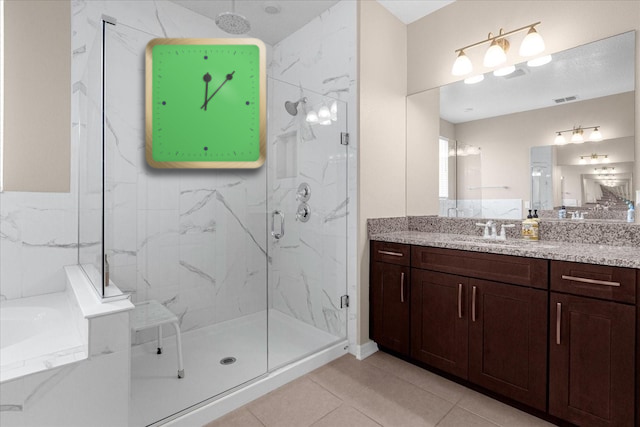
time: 12:07
